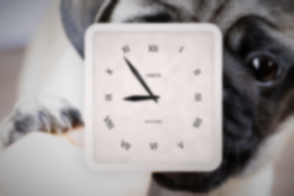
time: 8:54
